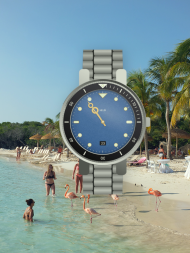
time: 10:54
